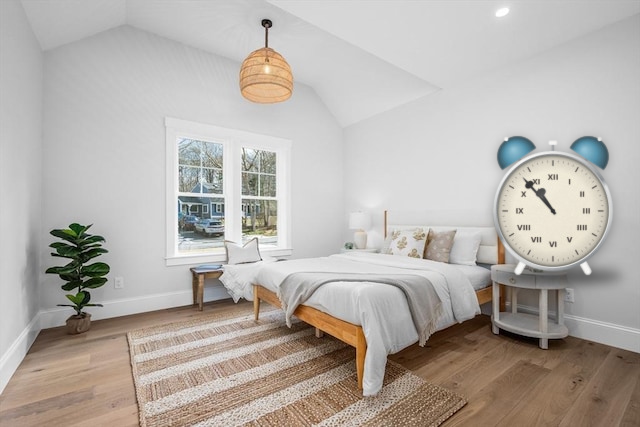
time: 10:53
